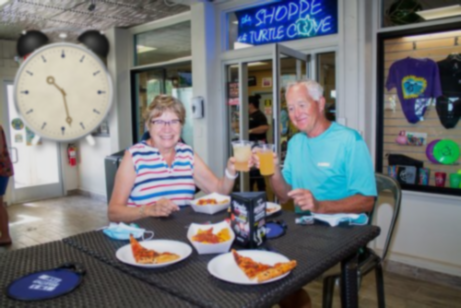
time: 10:28
